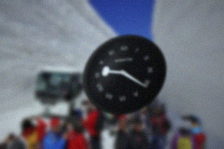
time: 9:21
